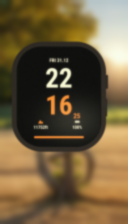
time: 22:16
